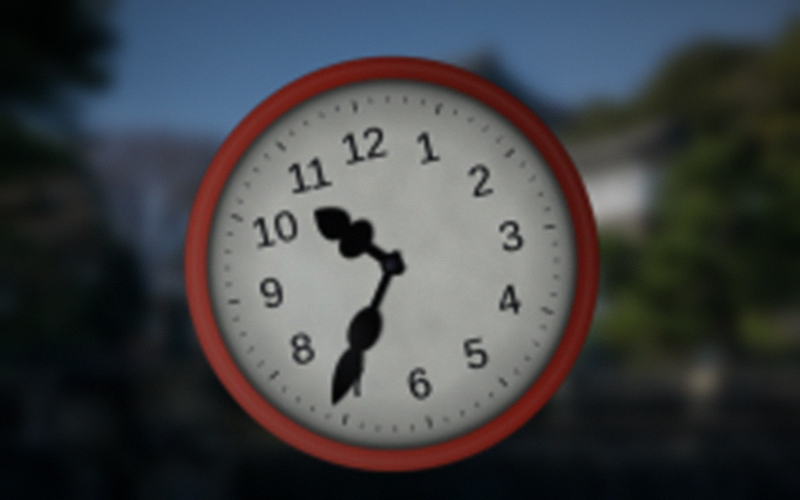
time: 10:36
